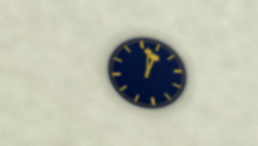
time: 1:02
